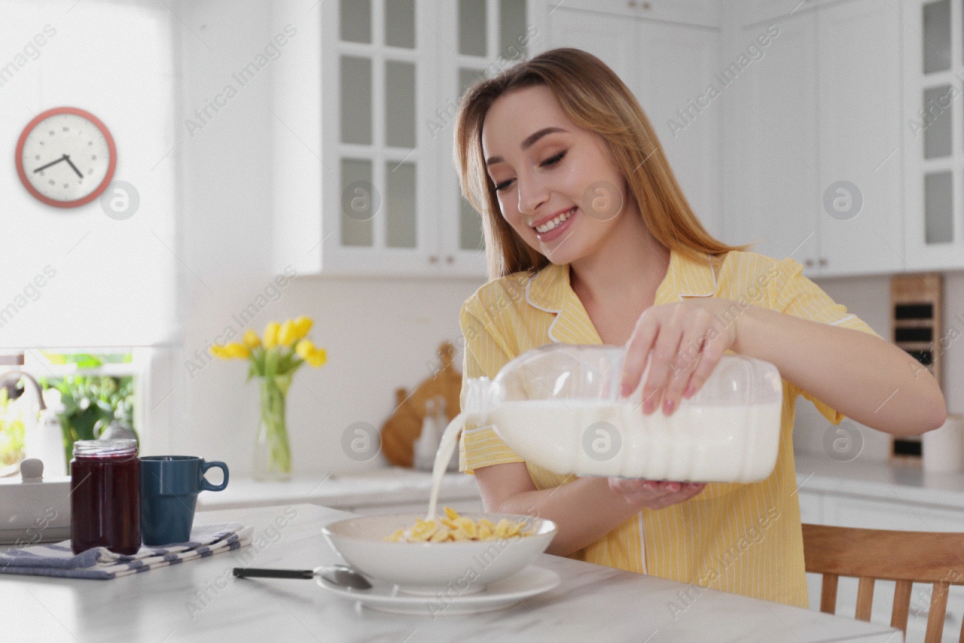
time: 4:41
